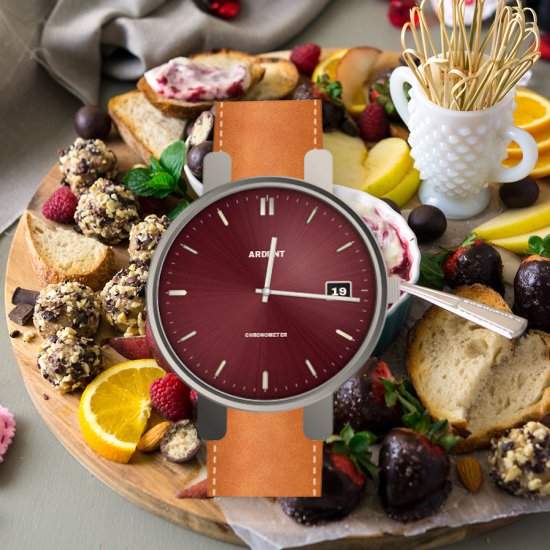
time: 12:16
